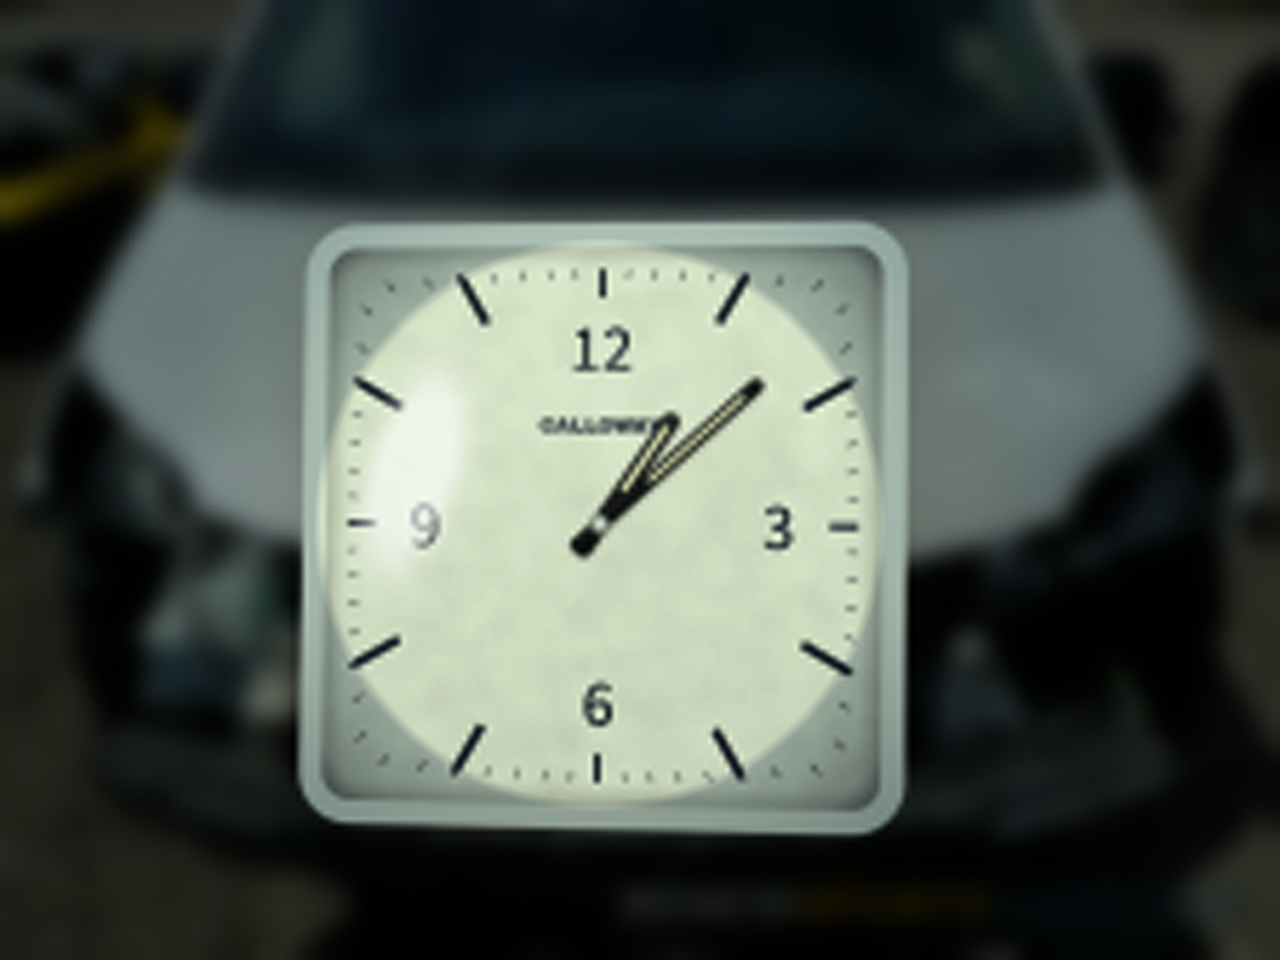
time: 1:08
